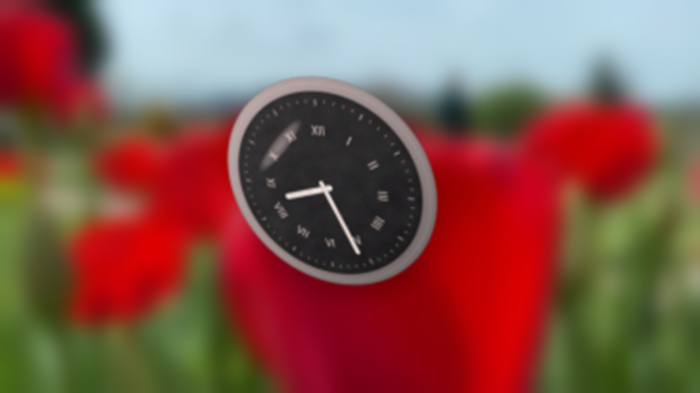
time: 8:26
